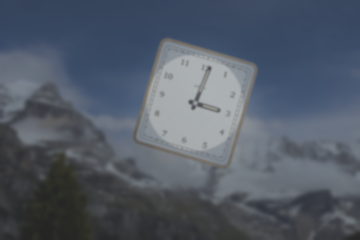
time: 3:01
